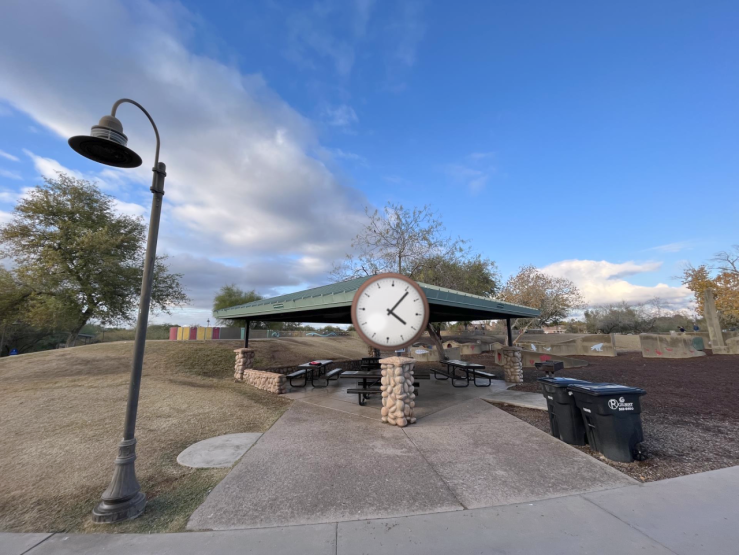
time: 4:06
